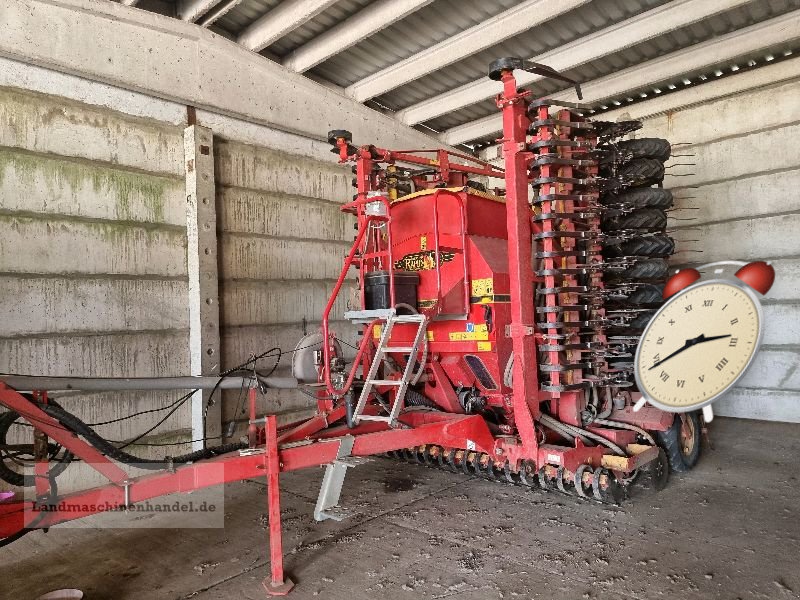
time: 2:39
